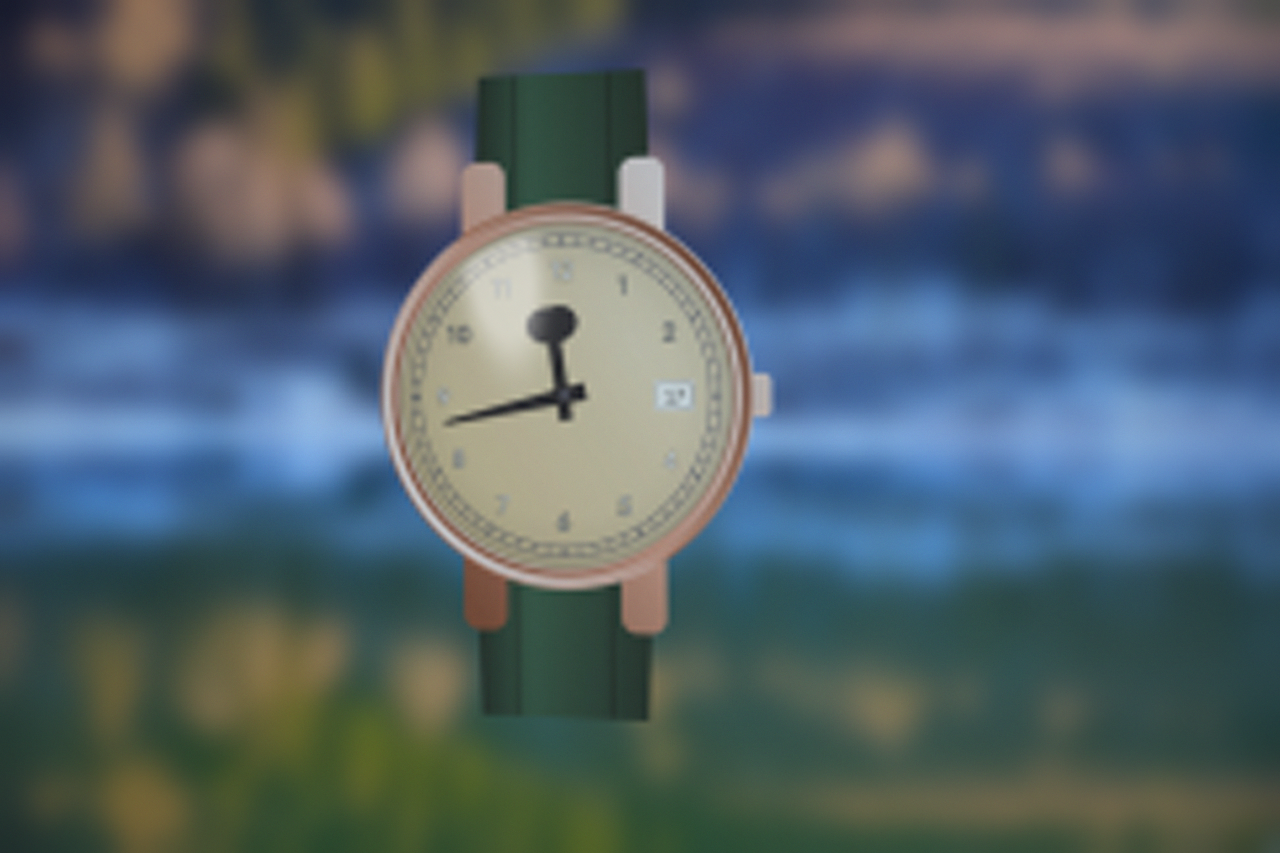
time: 11:43
